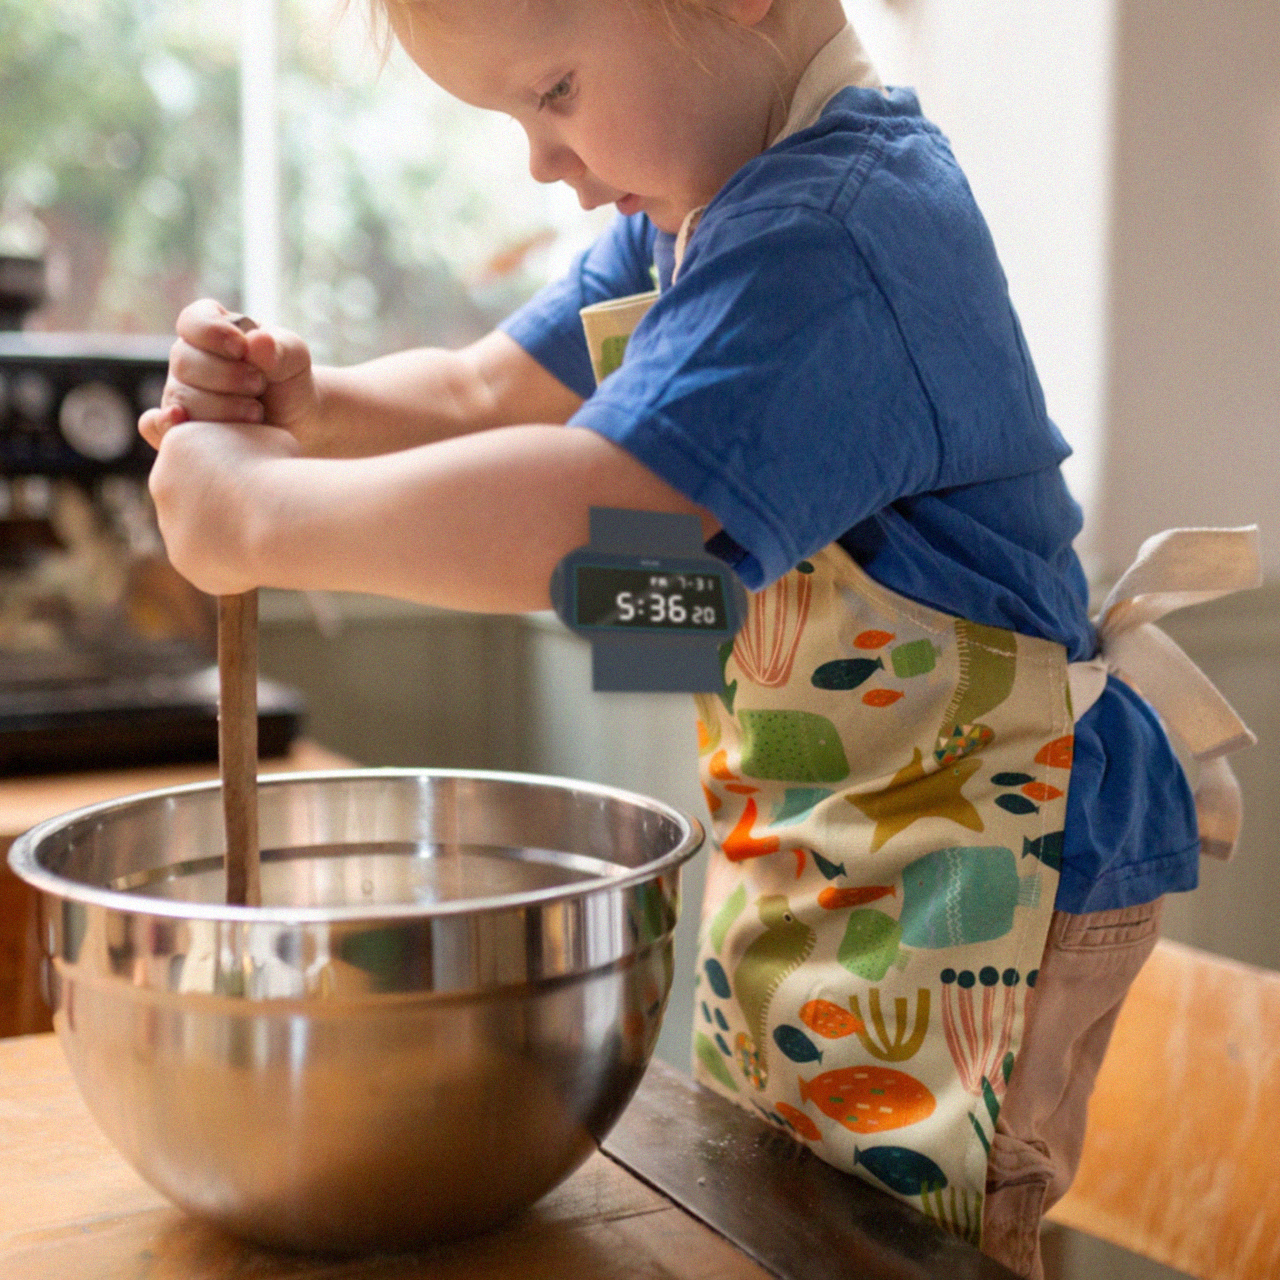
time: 5:36
